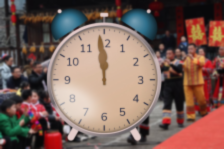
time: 11:59
